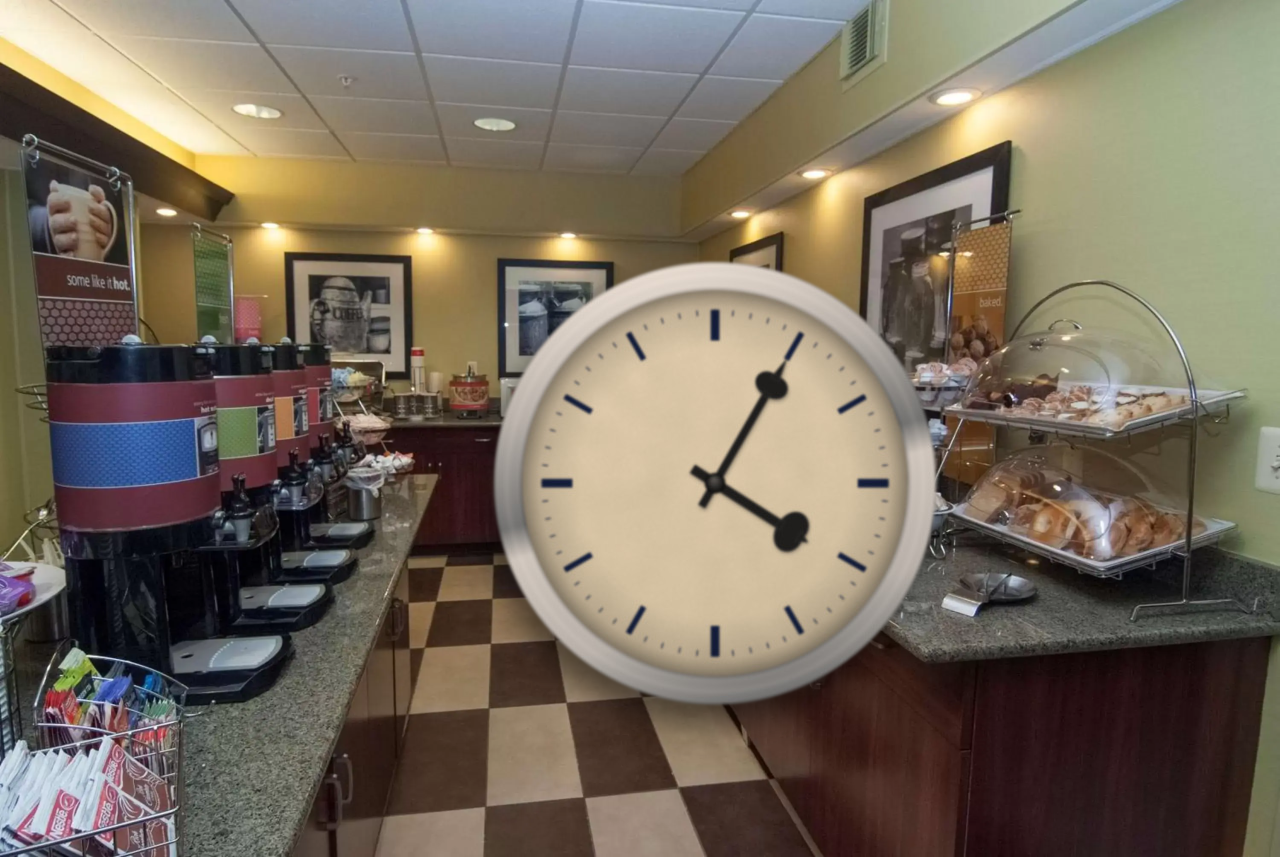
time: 4:05
